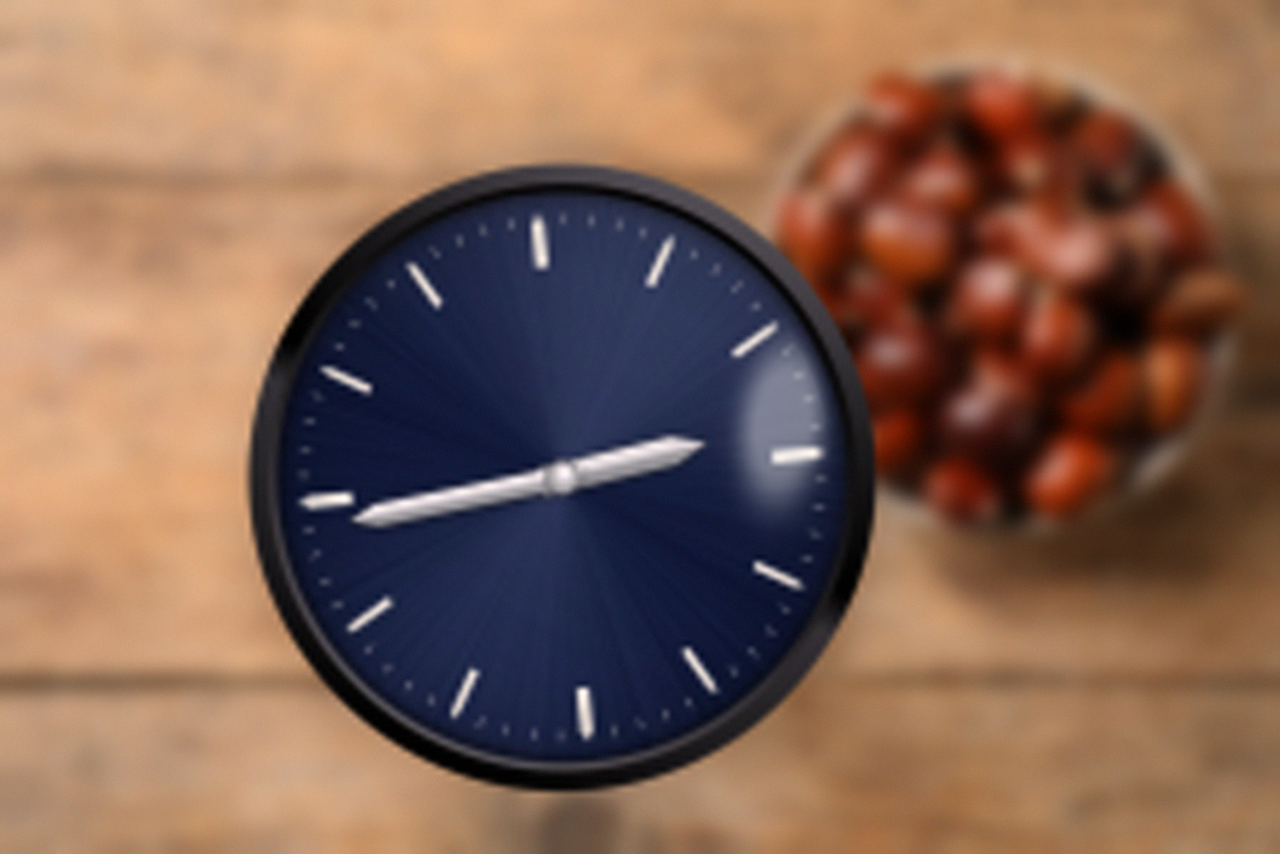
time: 2:44
